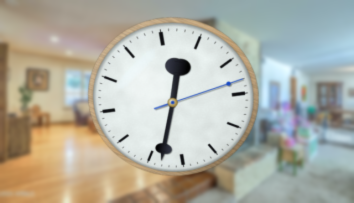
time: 12:33:13
